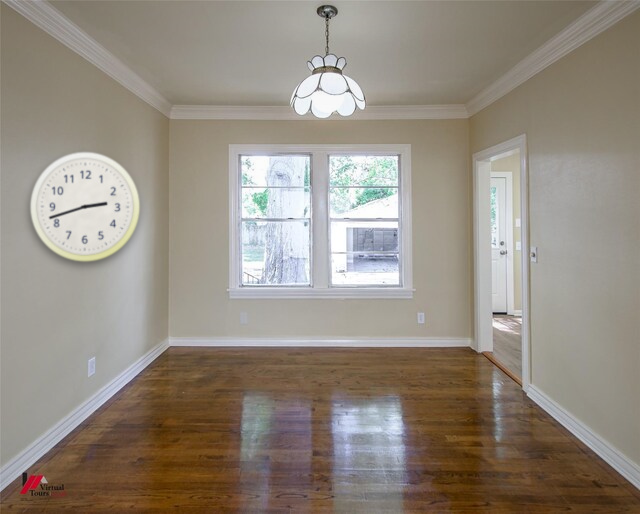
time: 2:42
